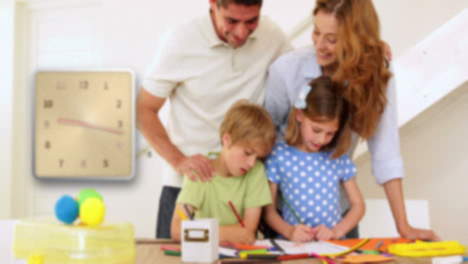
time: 9:17
